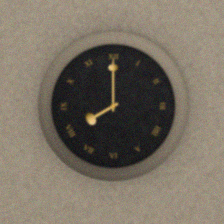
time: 8:00
